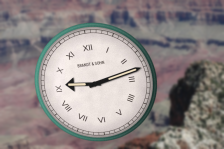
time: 9:13
